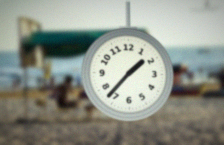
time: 1:37
